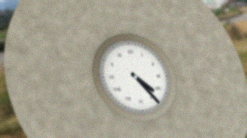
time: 4:24
